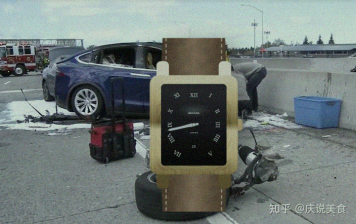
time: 8:43
